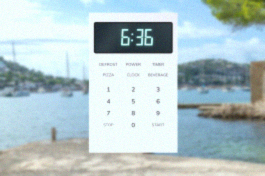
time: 6:36
